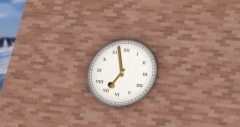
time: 6:57
